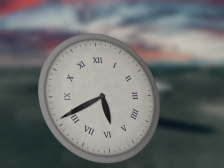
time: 5:41
